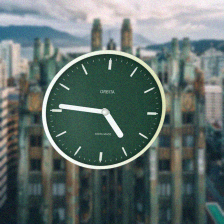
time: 4:46
